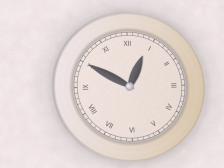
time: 12:50
